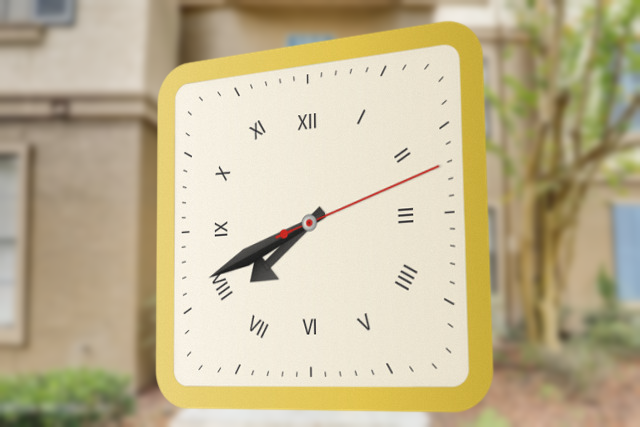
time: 7:41:12
